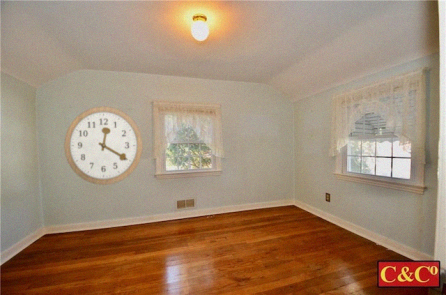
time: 12:20
